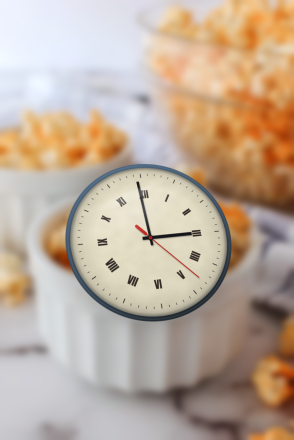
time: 2:59:23
